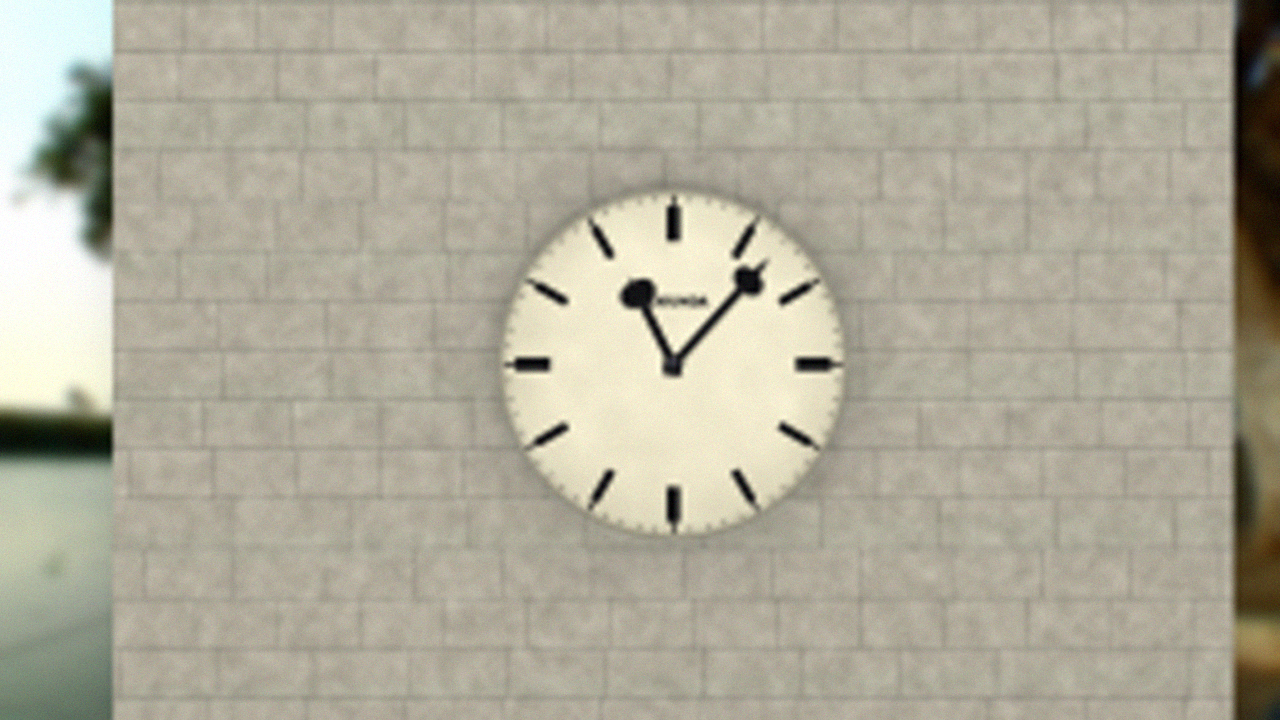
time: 11:07
